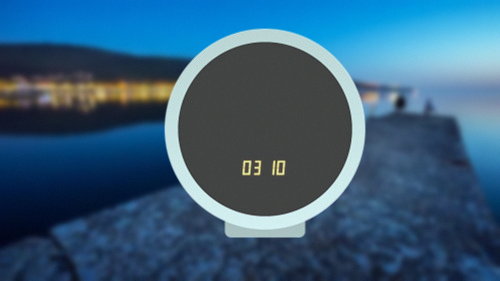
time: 3:10
